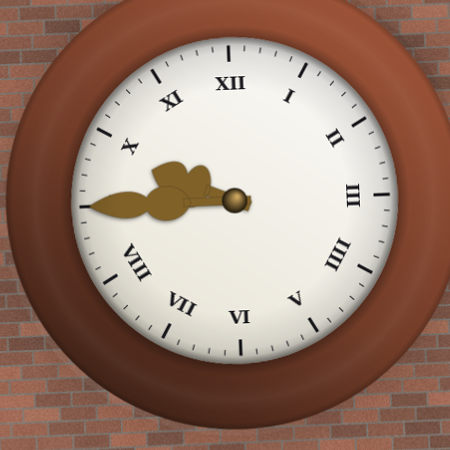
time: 9:45
